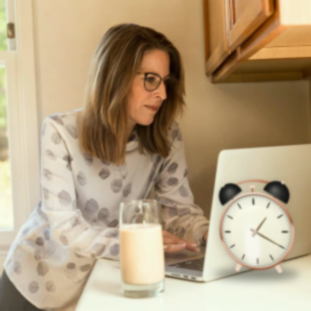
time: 1:20
